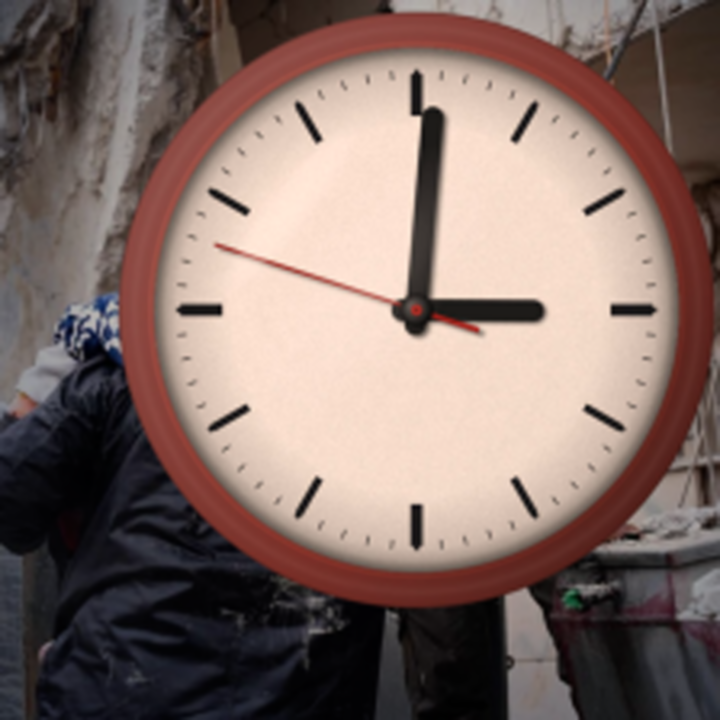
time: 3:00:48
